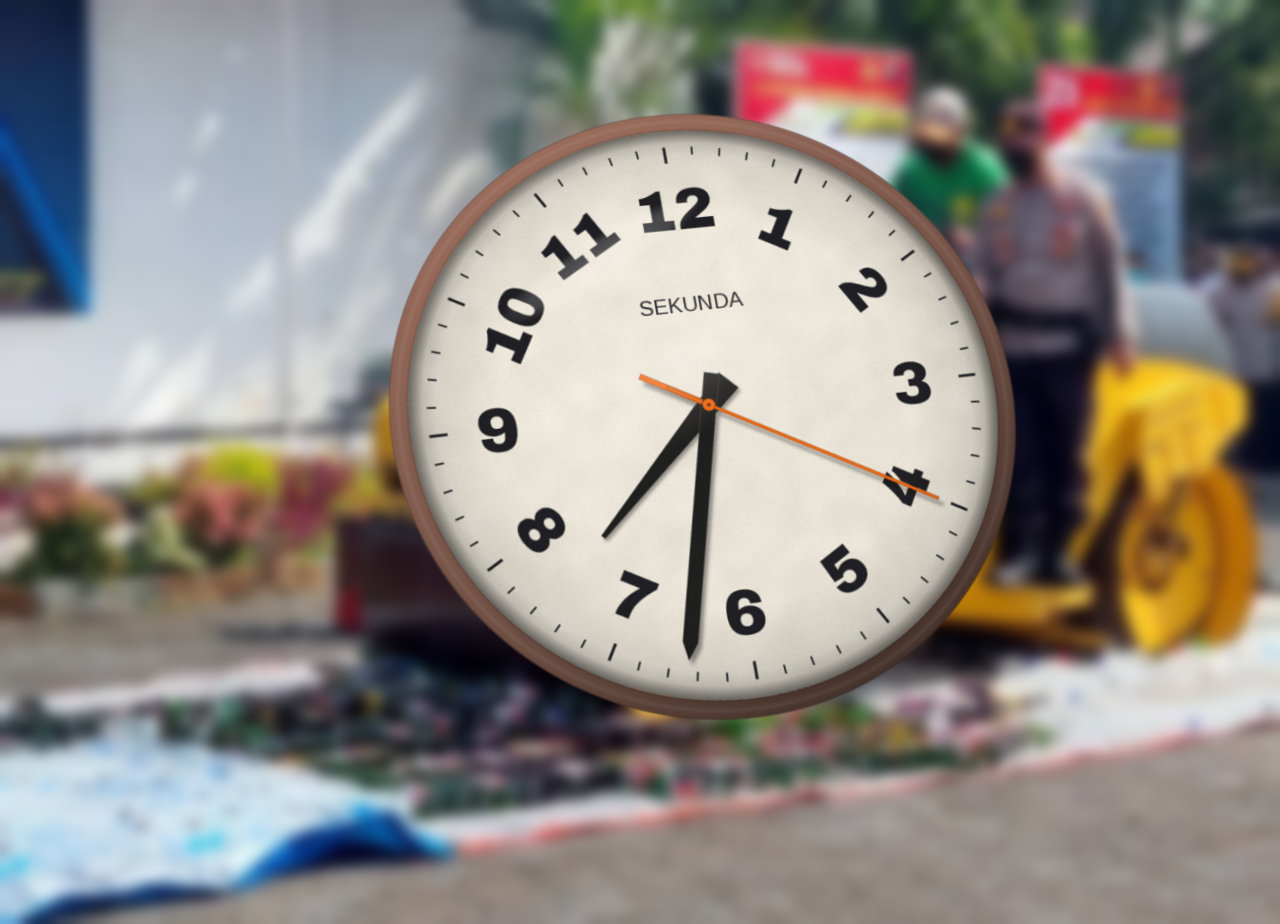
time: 7:32:20
